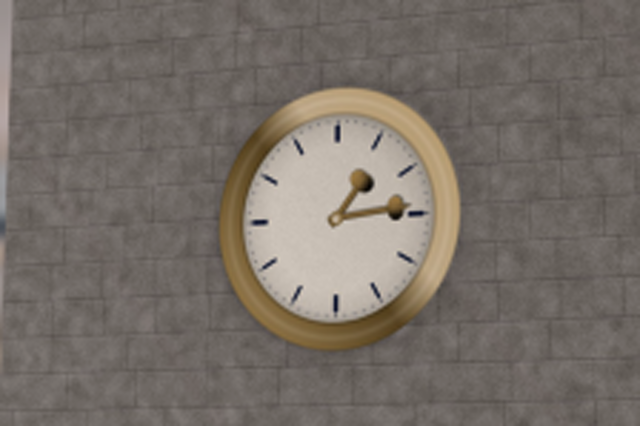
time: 1:14
